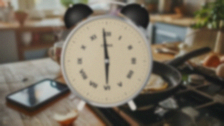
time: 5:59
